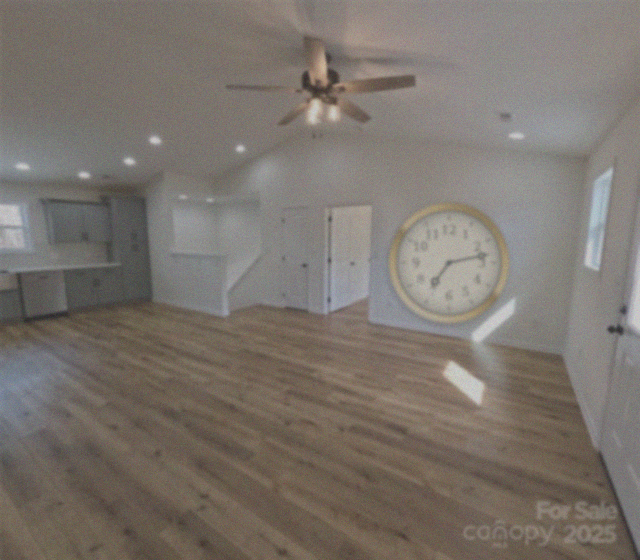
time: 7:13
